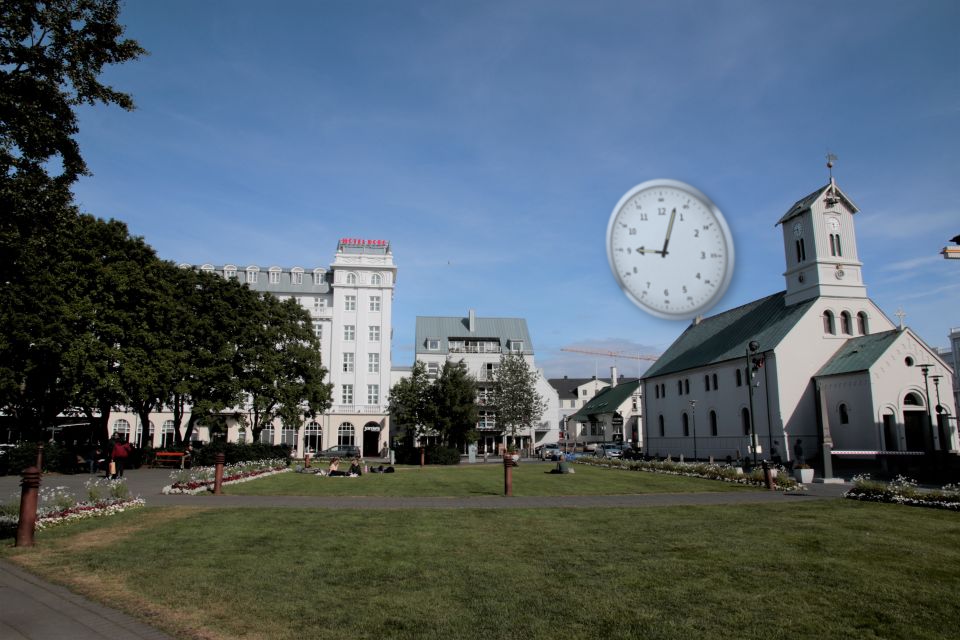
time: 9:03
